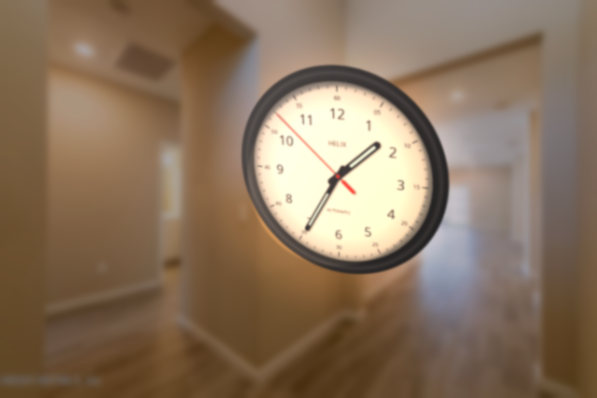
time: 1:34:52
